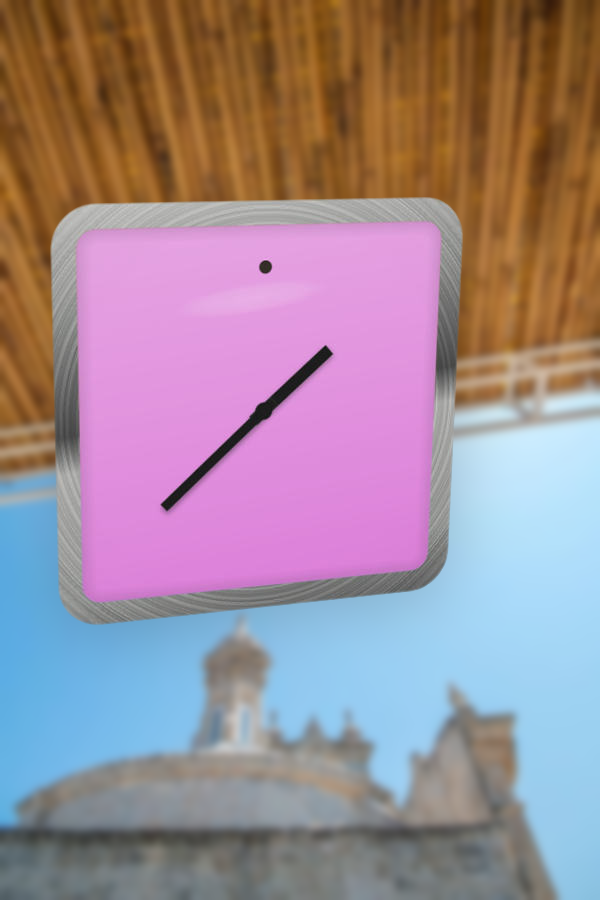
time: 1:38
